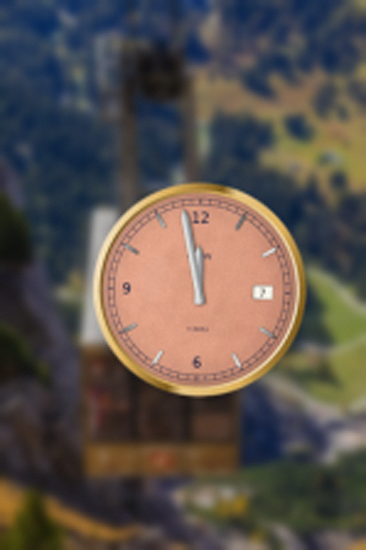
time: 11:58
